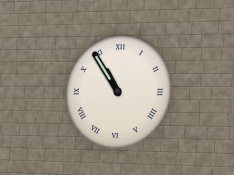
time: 10:54
